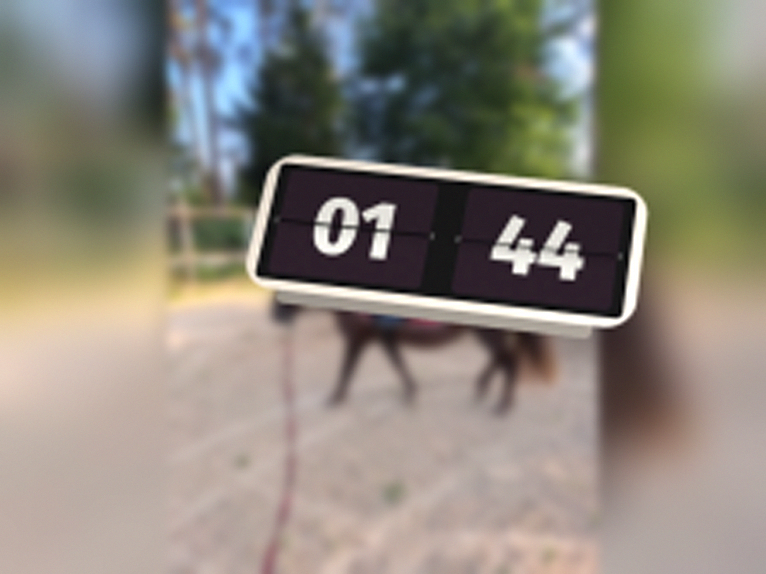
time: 1:44
